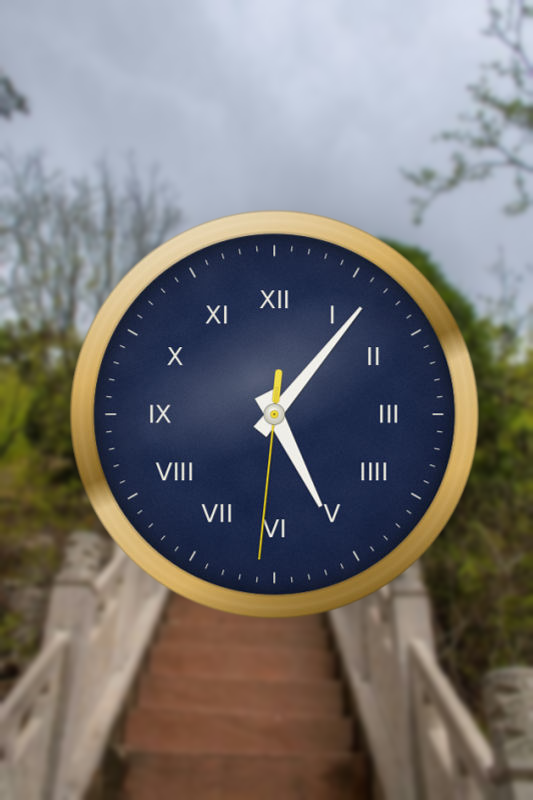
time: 5:06:31
